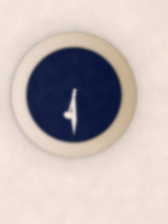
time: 6:30
